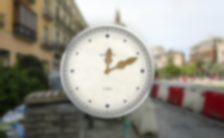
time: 12:11
